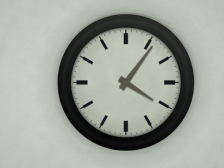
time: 4:06
